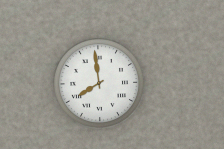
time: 7:59
